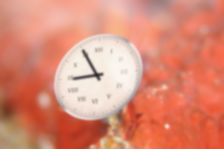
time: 8:55
